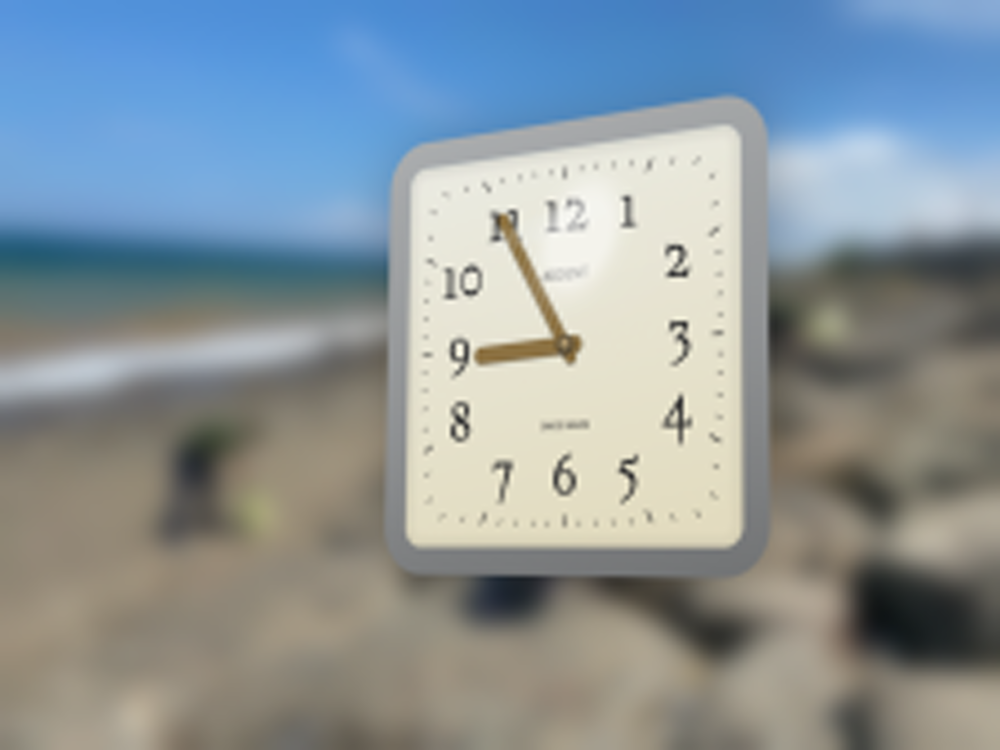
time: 8:55
